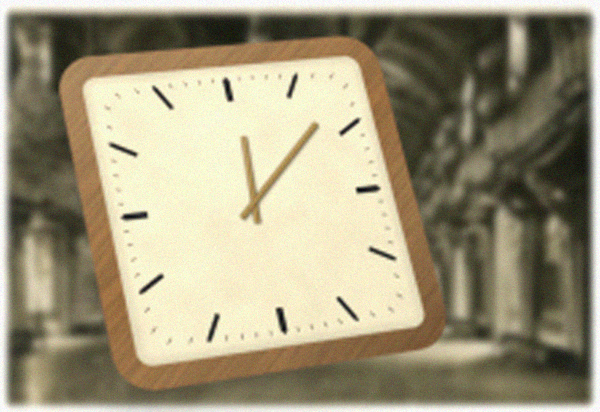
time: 12:08
